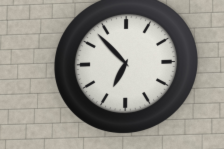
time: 6:53
